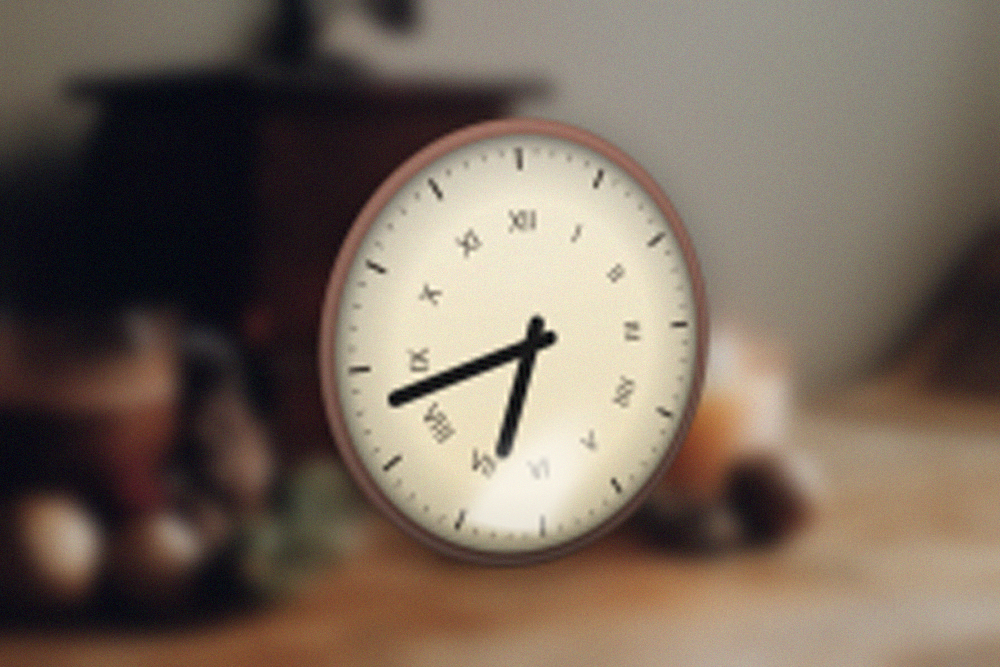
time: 6:43
